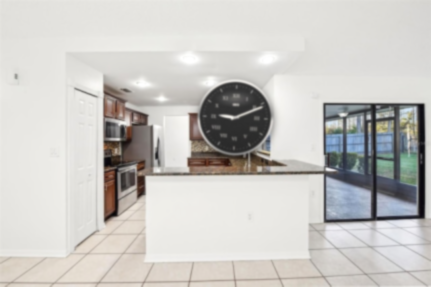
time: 9:11
